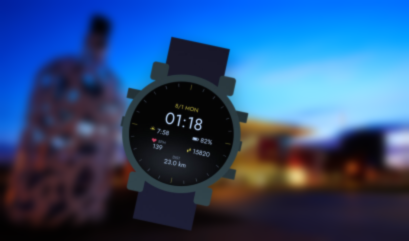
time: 1:18
